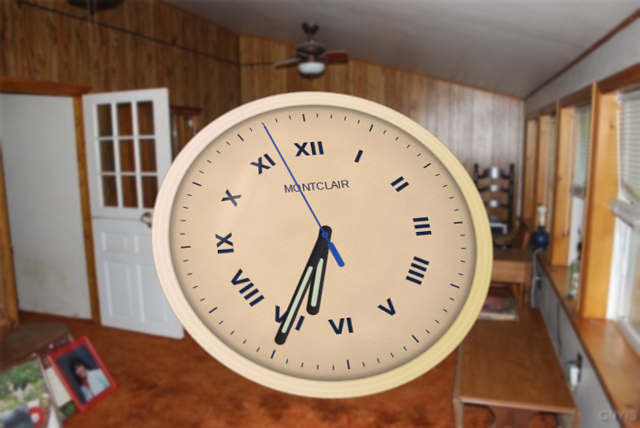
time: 6:34:57
